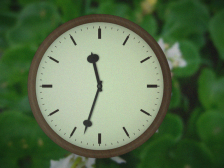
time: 11:33
